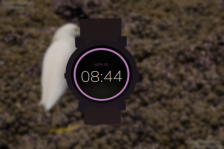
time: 8:44
